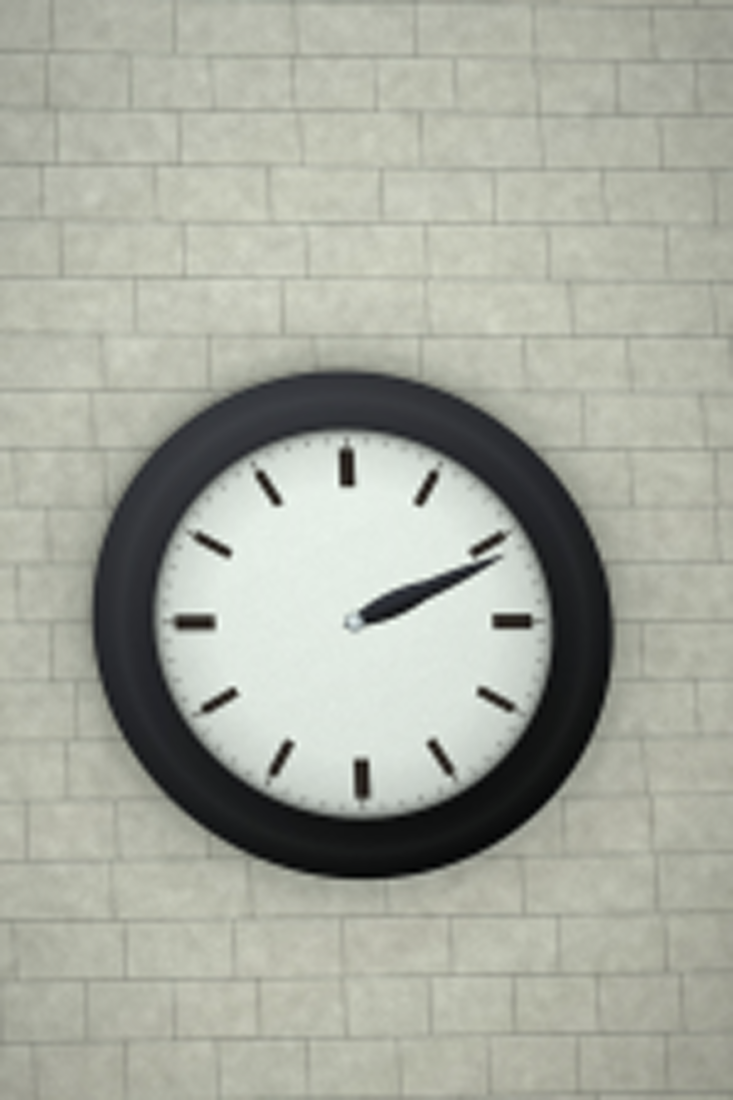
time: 2:11
